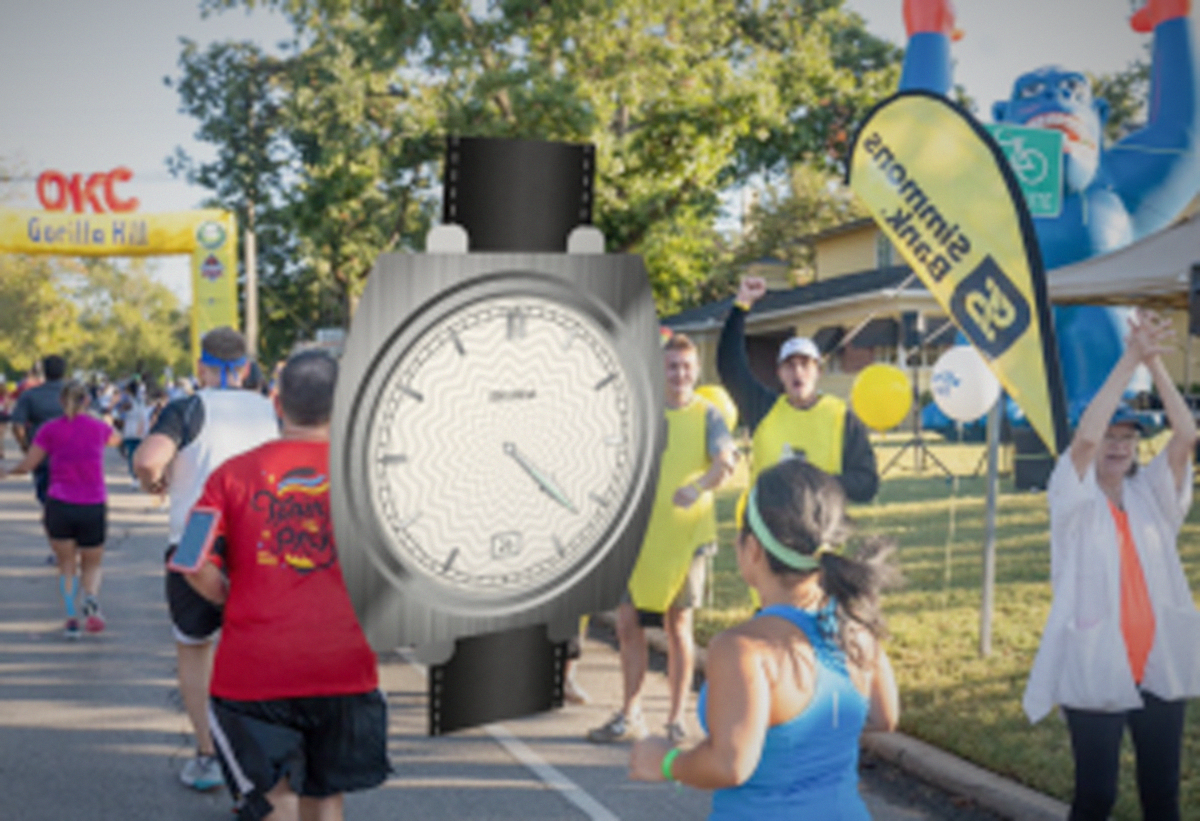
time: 4:22
